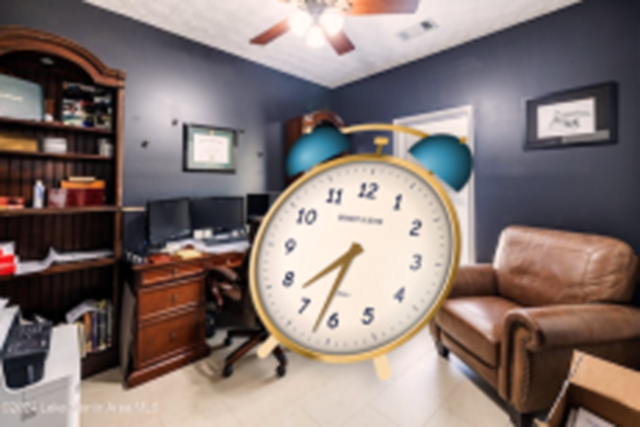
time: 7:32
